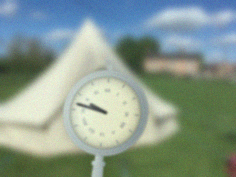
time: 9:47
